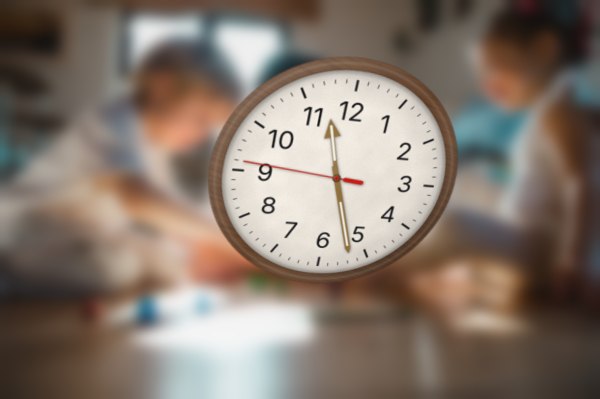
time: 11:26:46
